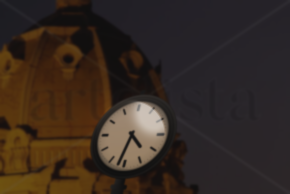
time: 4:32
